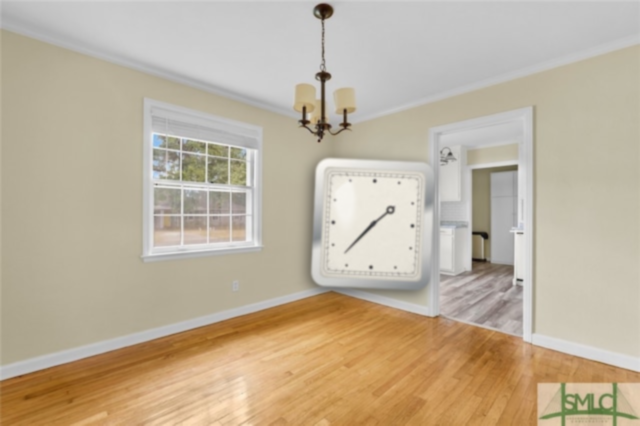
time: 1:37
